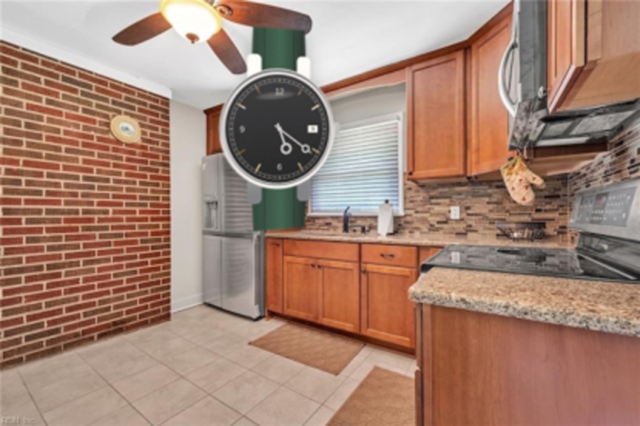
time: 5:21
